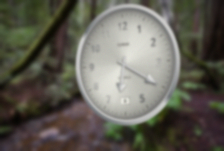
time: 6:20
